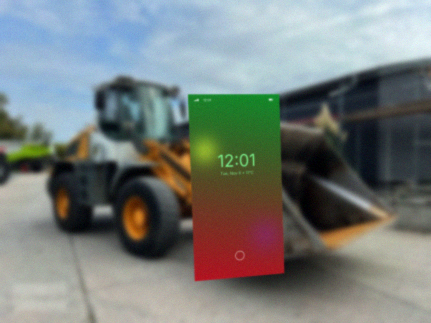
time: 12:01
